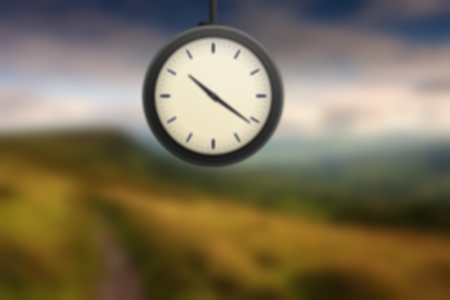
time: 10:21
